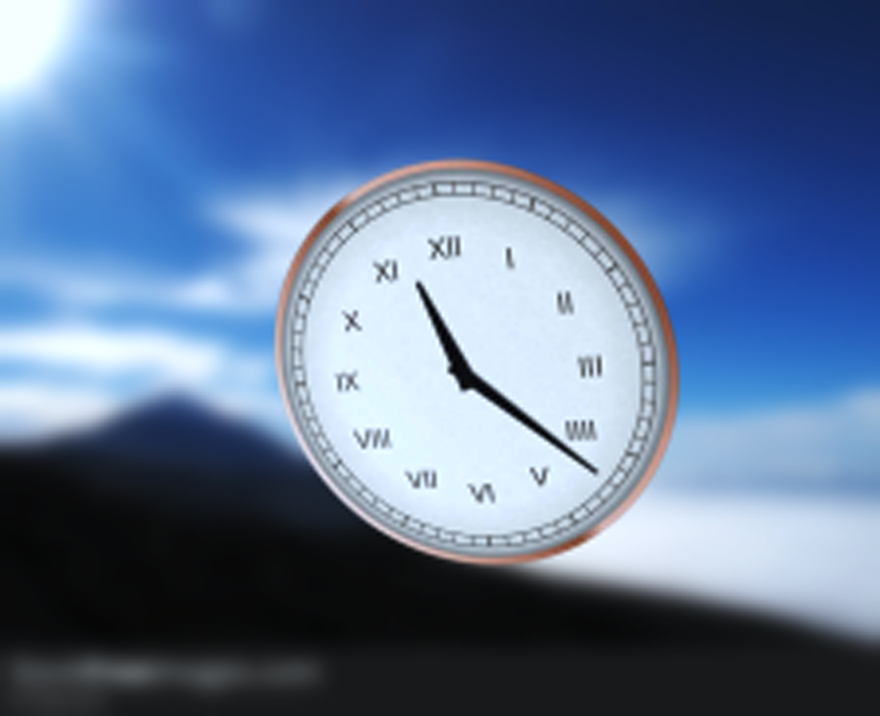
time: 11:22
